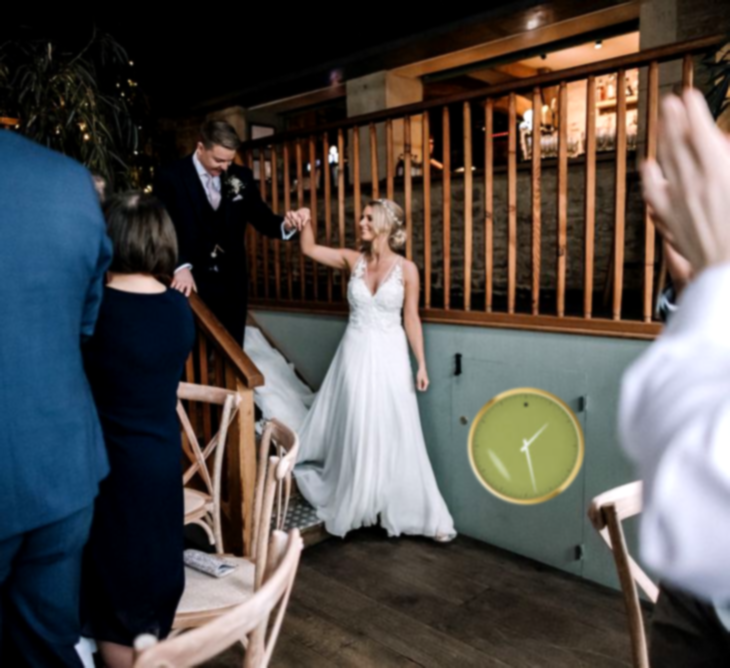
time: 1:28
